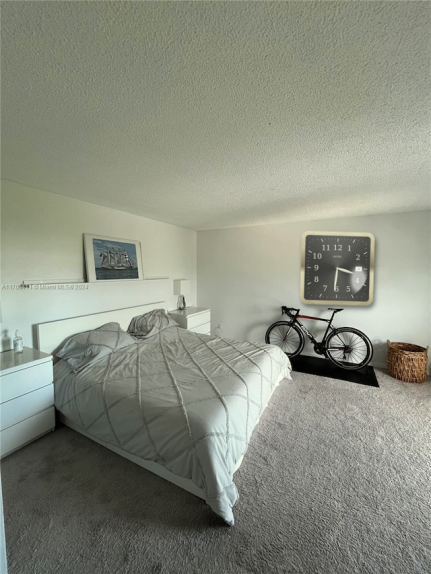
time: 3:31
